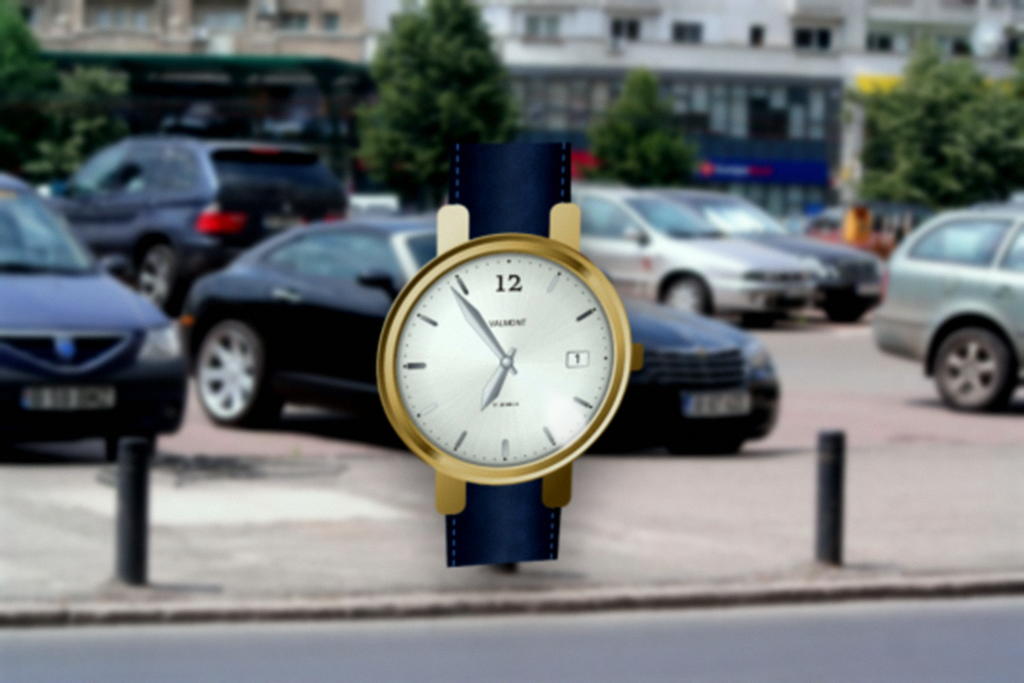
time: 6:54
